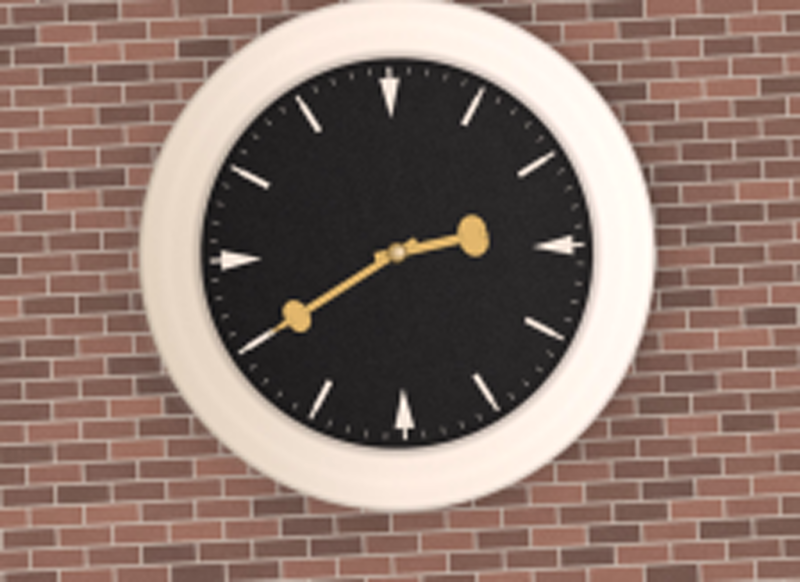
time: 2:40
